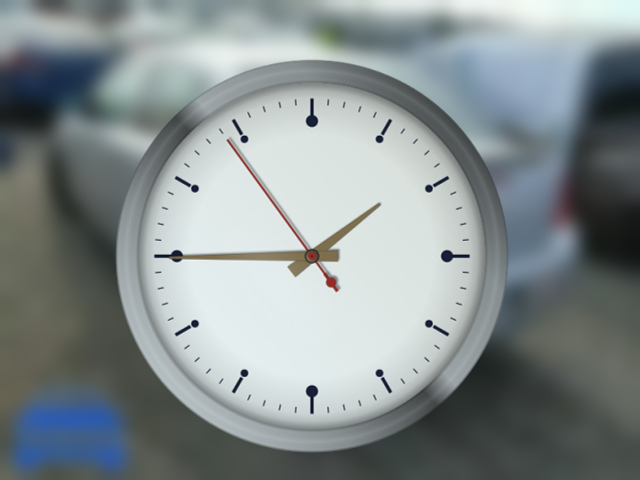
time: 1:44:54
